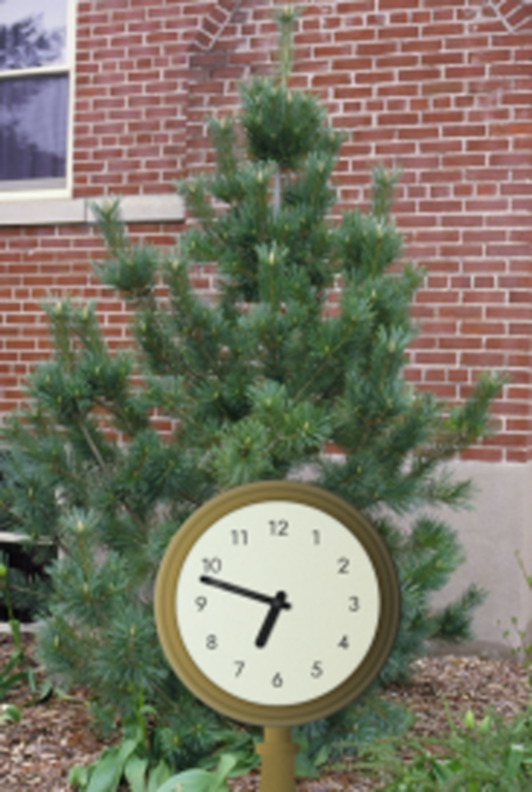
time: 6:48
